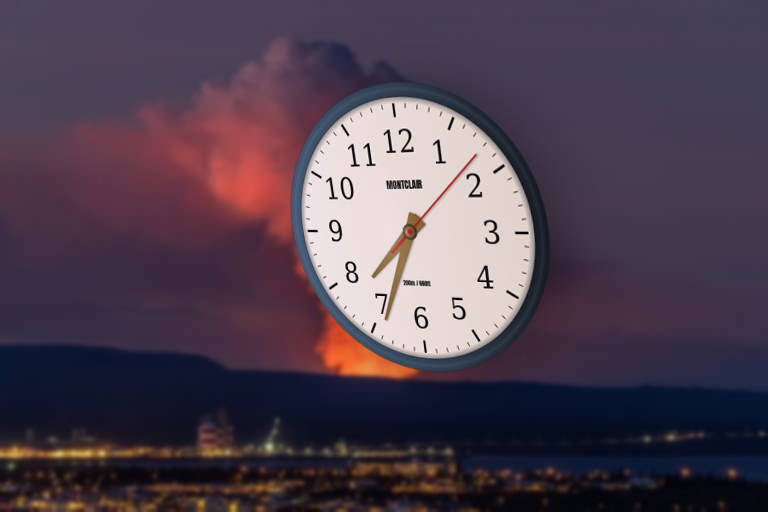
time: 7:34:08
